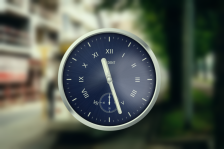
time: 11:27
